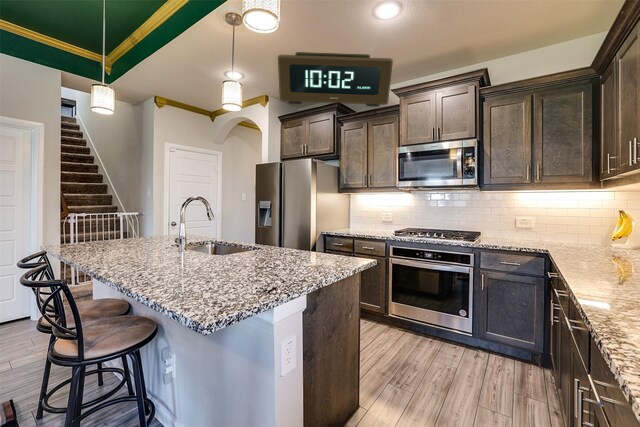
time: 10:02
